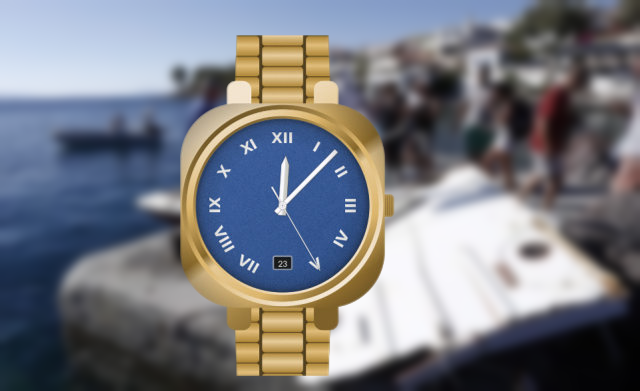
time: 12:07:25
